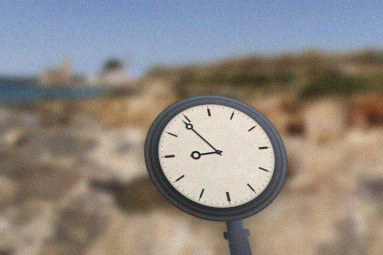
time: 8:54
